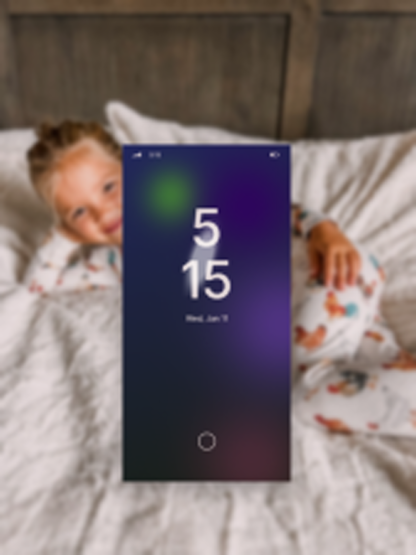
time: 5:15
